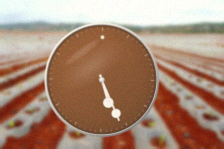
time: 5:26
